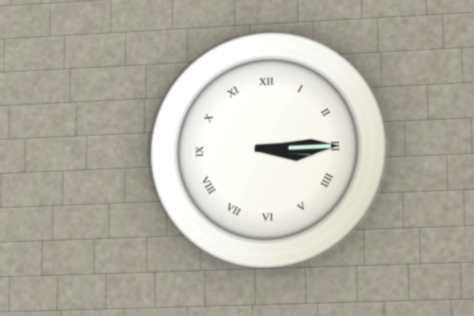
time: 3:15
